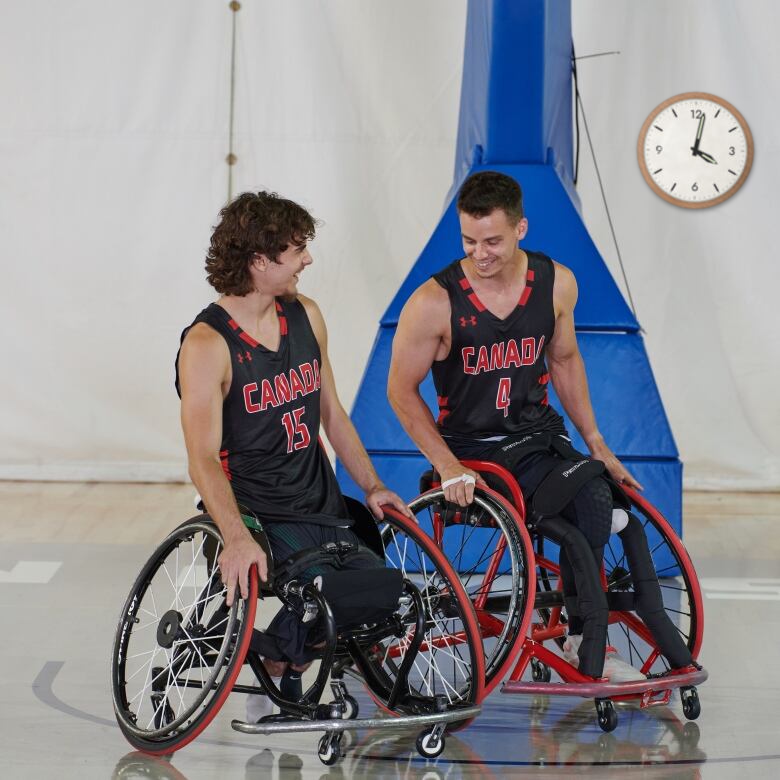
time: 4:02
